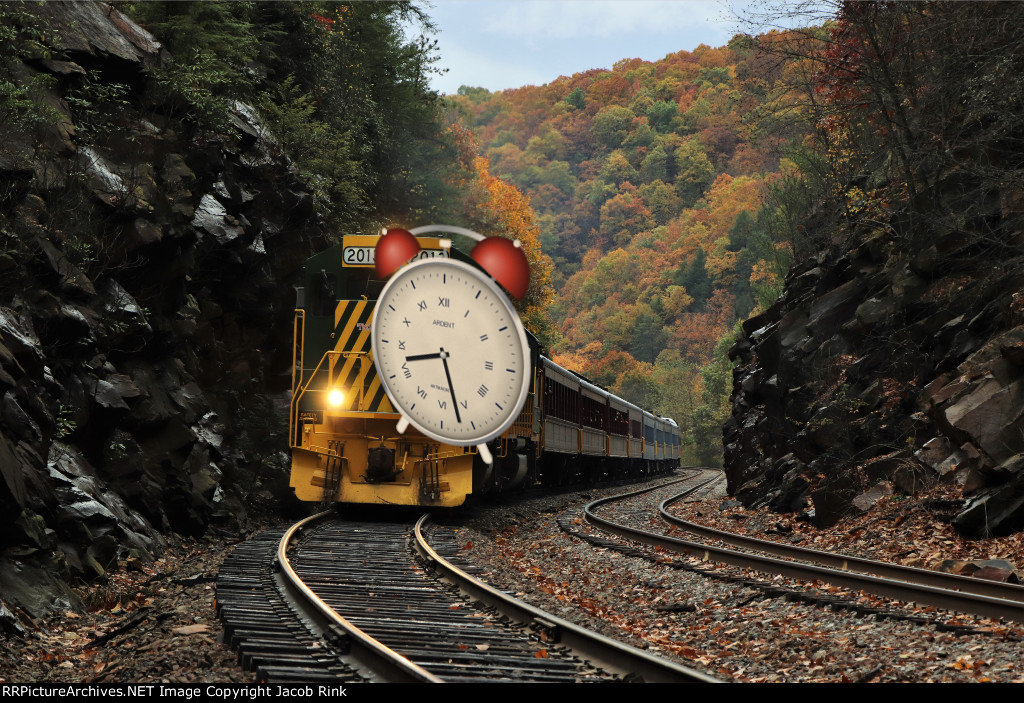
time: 8:27
